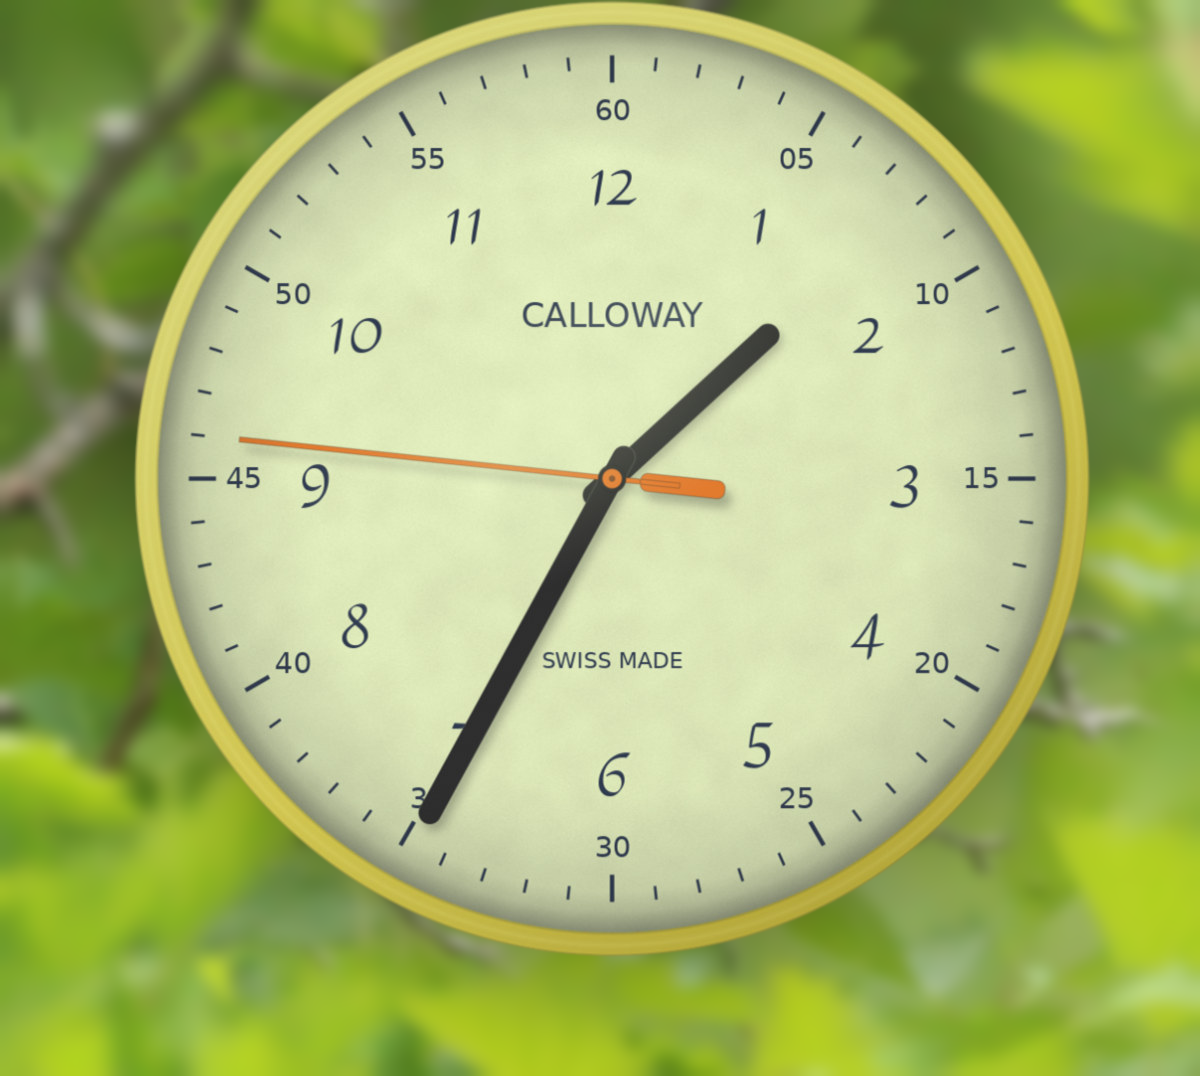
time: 1:34:46
